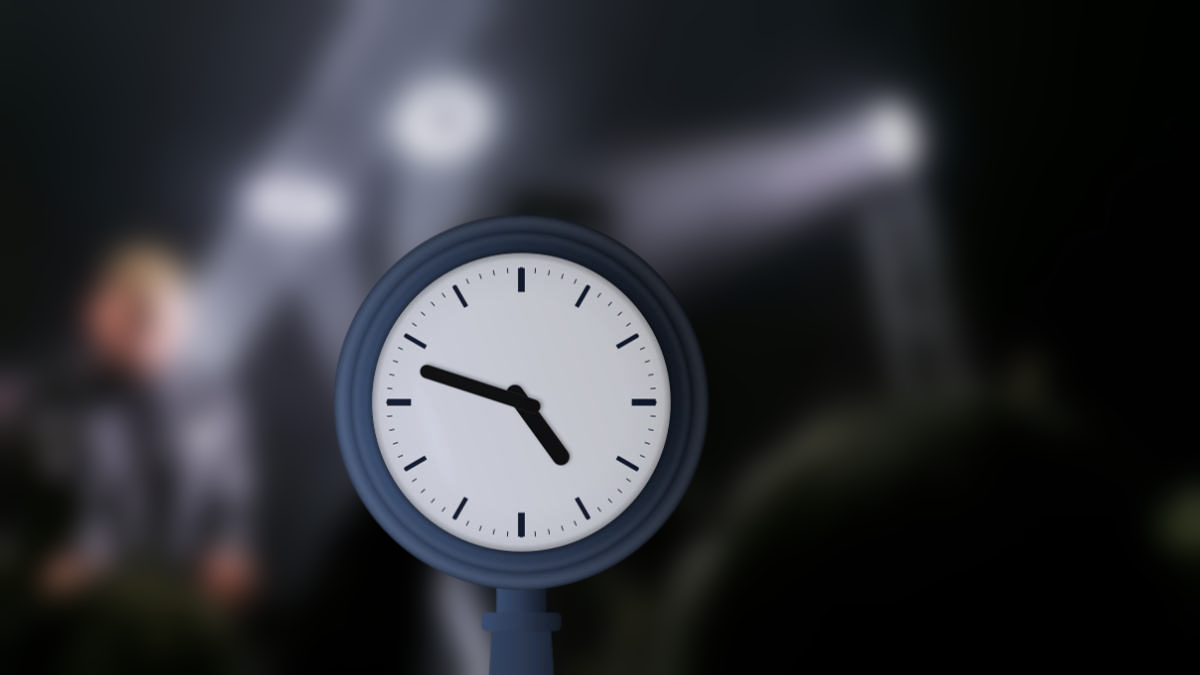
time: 4:48
